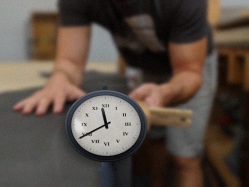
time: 11:40
